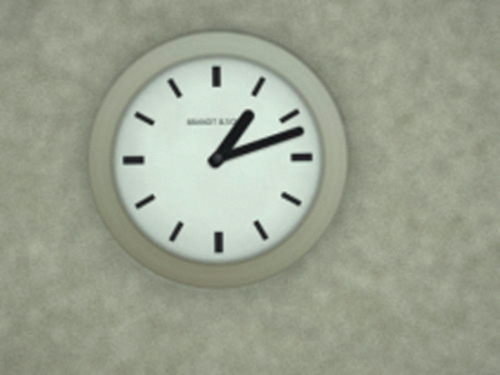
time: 1:12
